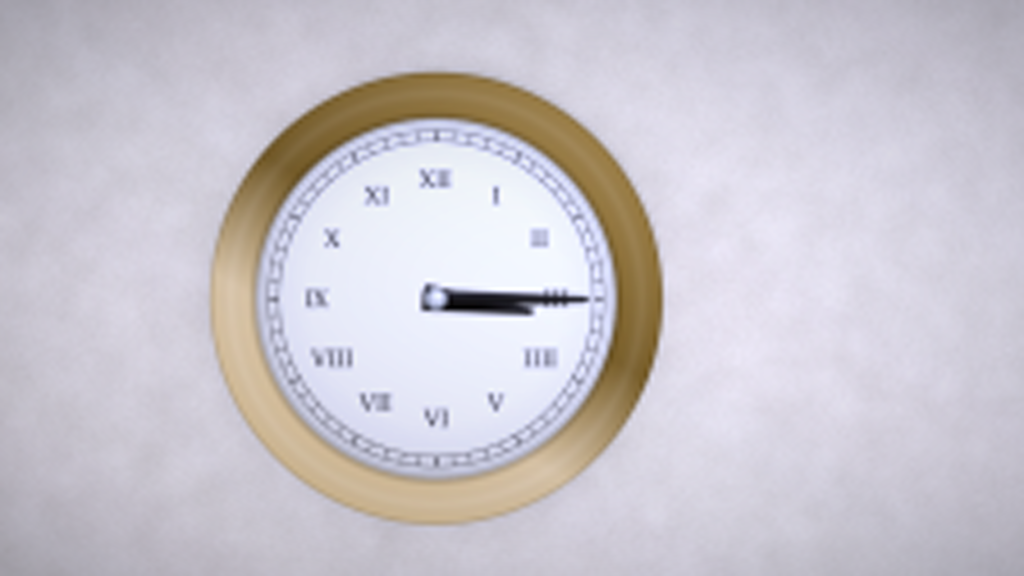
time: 3:15
